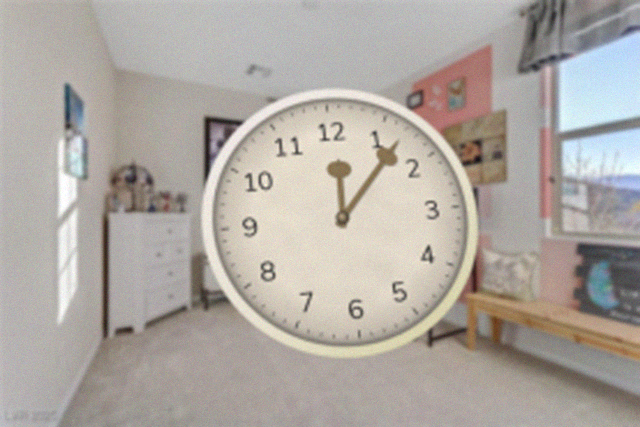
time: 12:07
